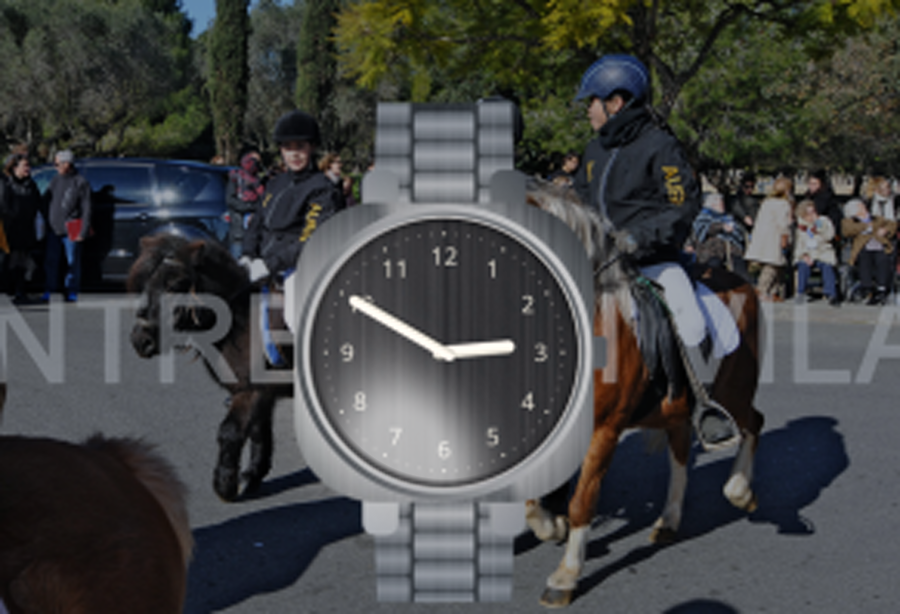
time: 2:50
